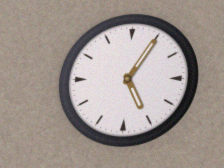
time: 5:05
